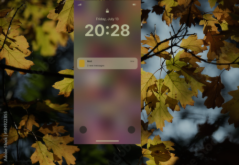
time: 20:28
